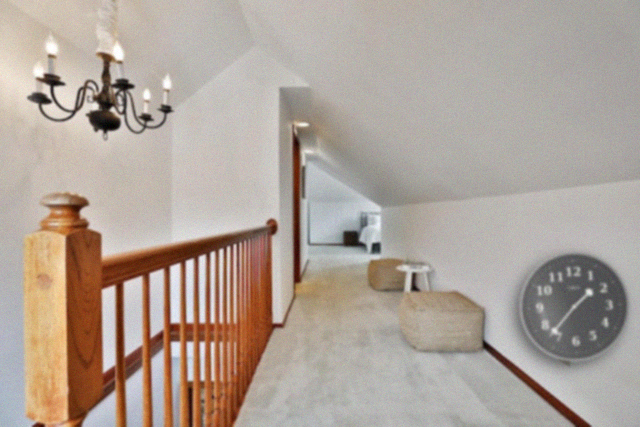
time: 1:37
